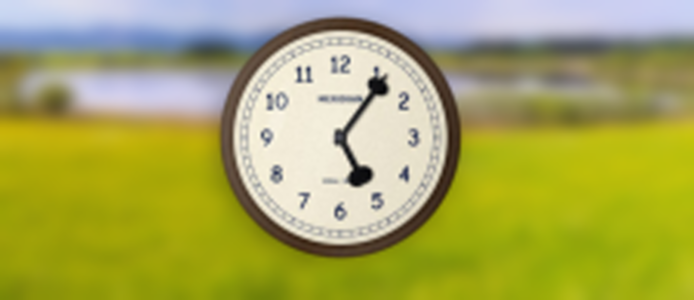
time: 5:06
